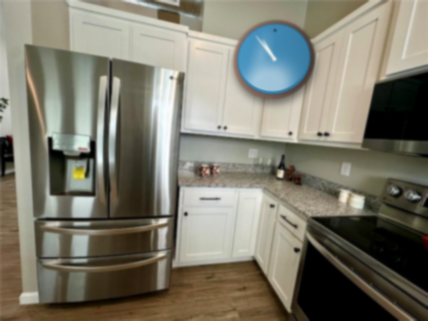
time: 10:53
